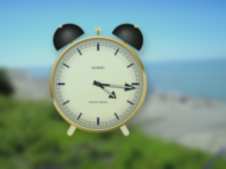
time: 4:16
